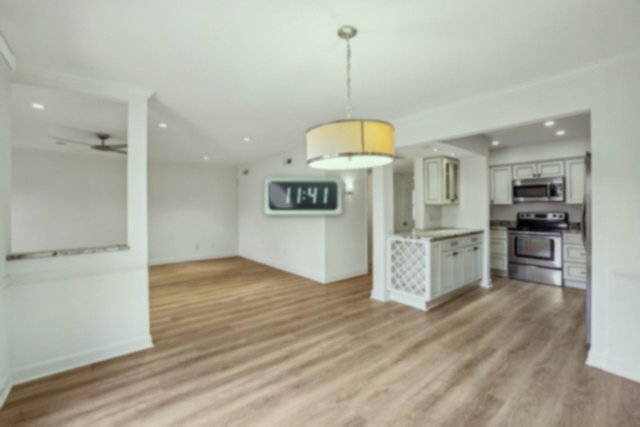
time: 11:41
